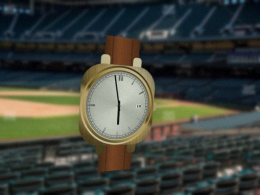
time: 5:58
